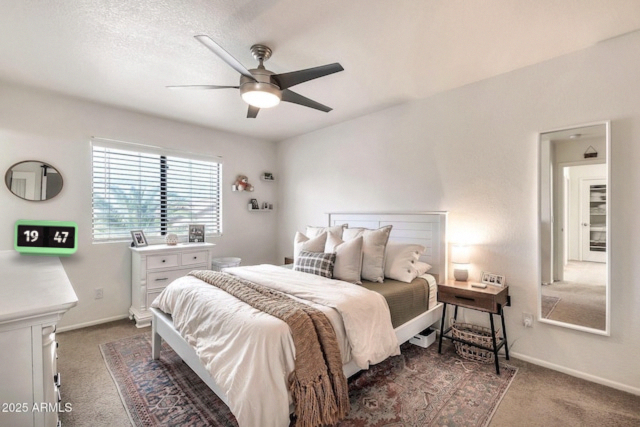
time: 19:47
